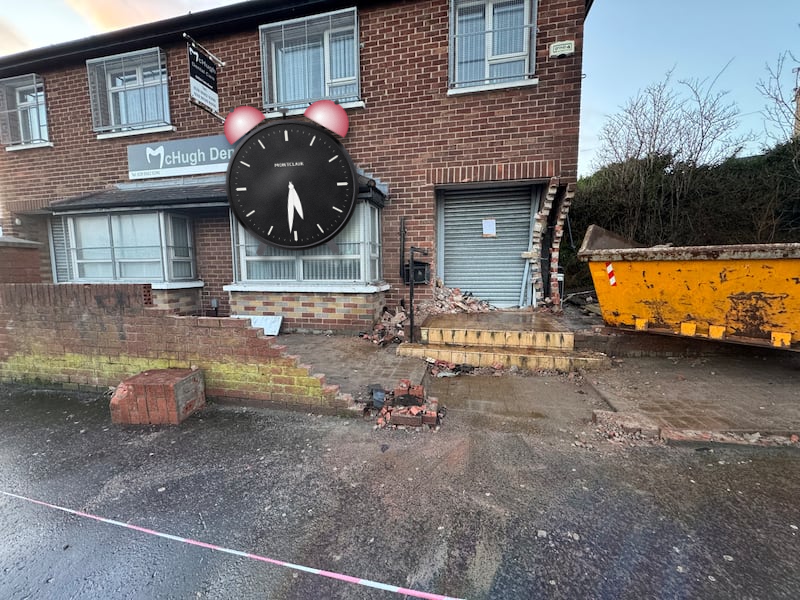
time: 5:31
